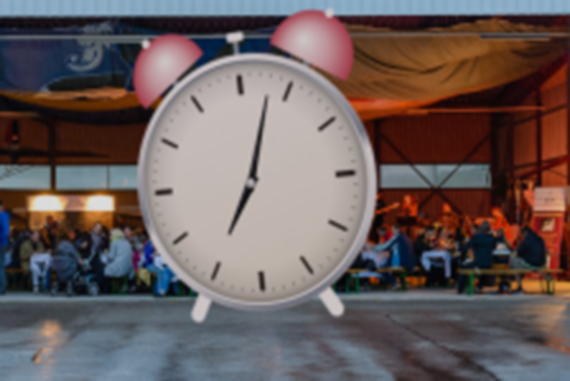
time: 7:03
